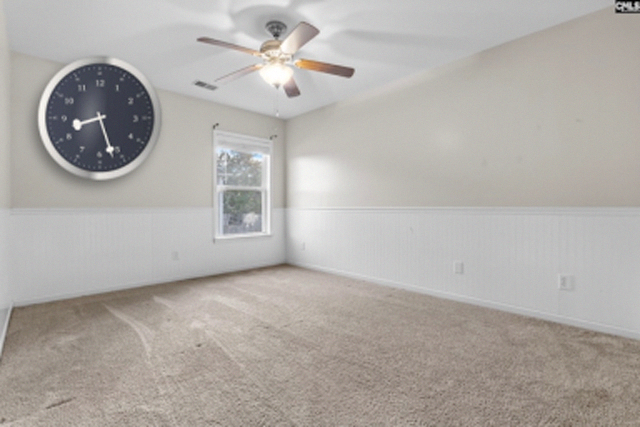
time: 8:27
